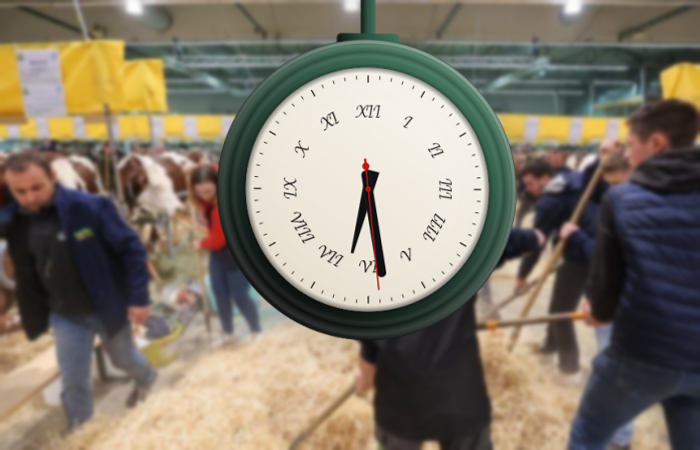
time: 6:28:29
